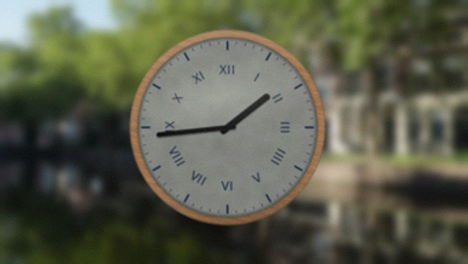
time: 1:44
